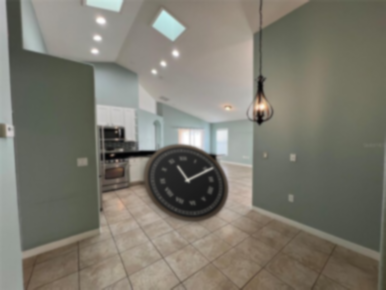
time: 11:11
